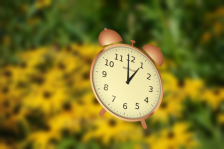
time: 12:59
